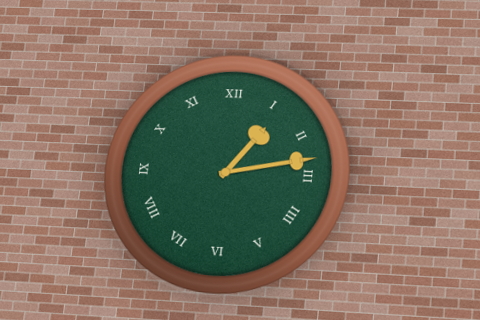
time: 1:13
